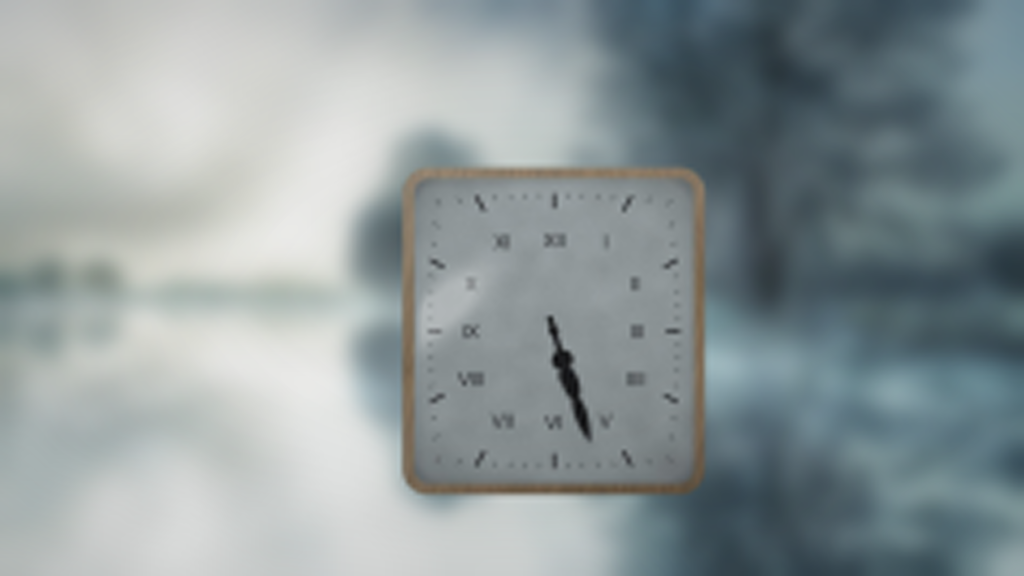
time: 5:27
